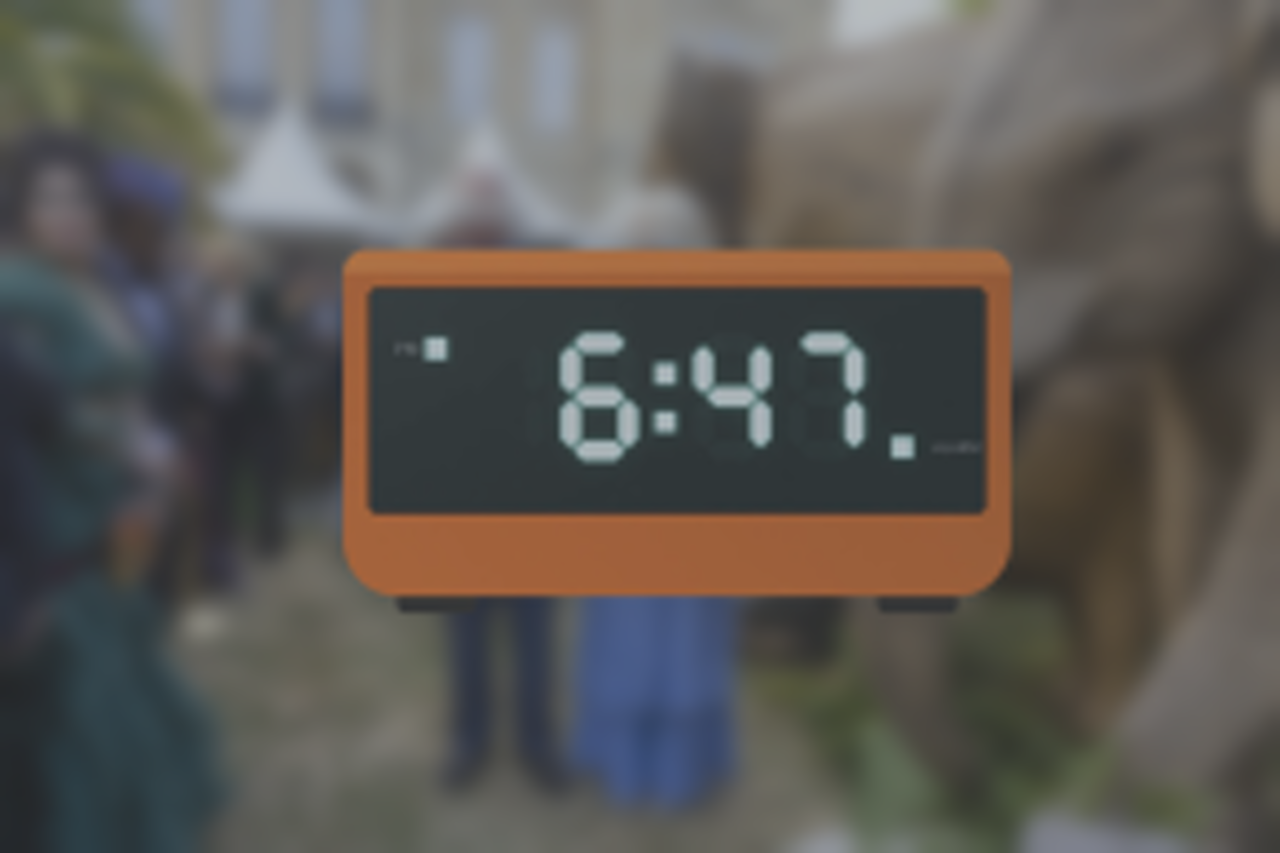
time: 6:47
